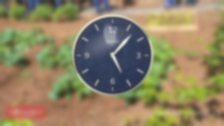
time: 5:07
